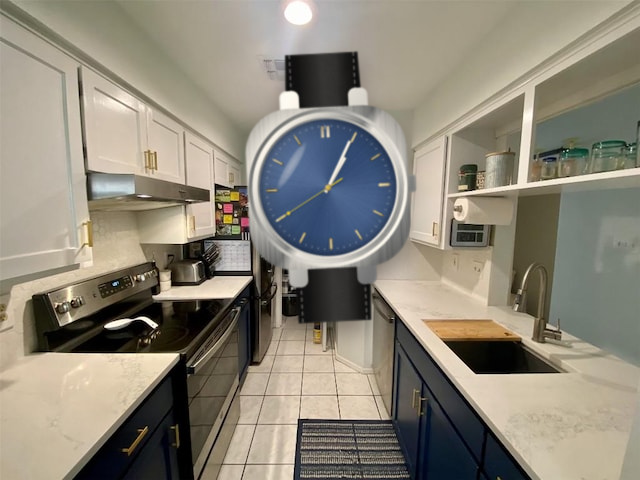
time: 1:04:40
